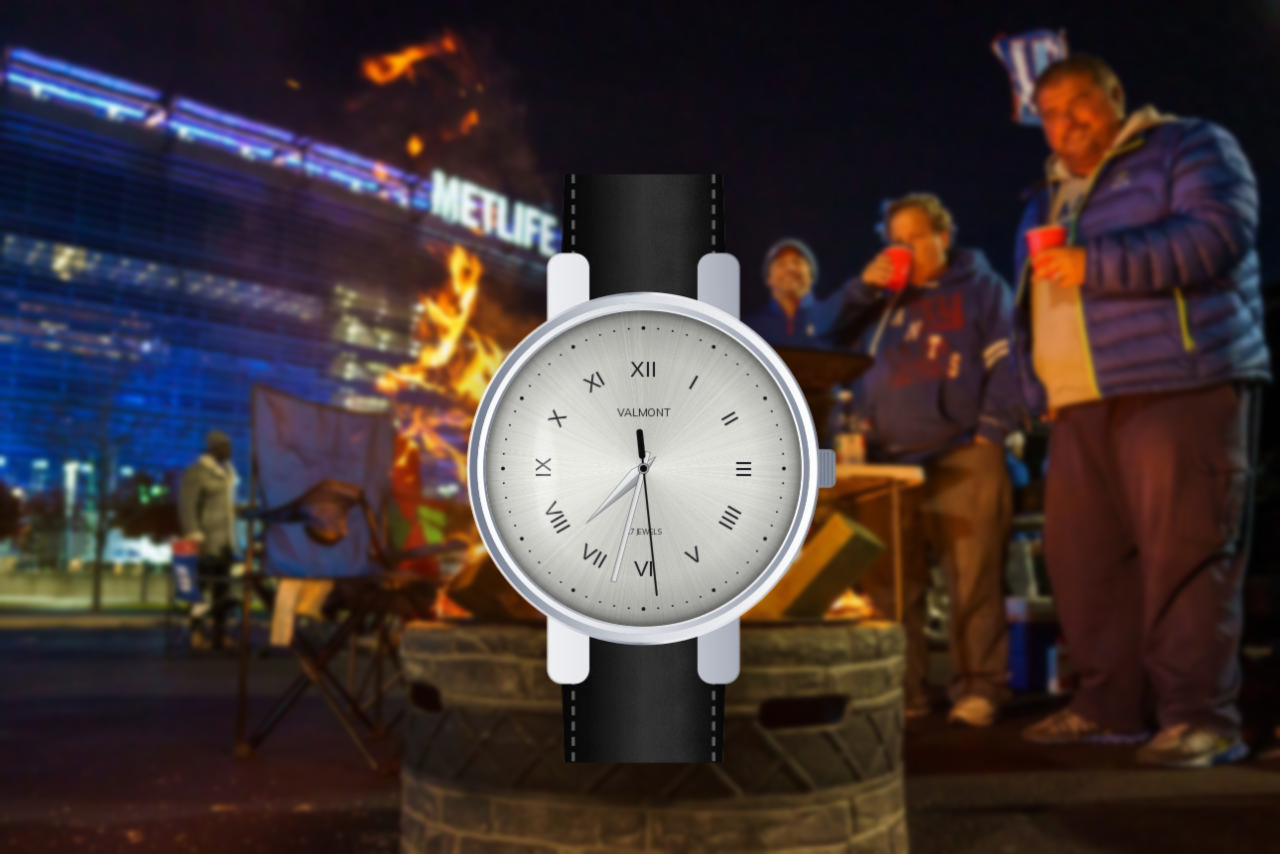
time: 7:32:29
